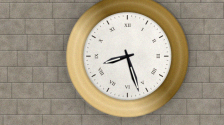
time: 8:27
